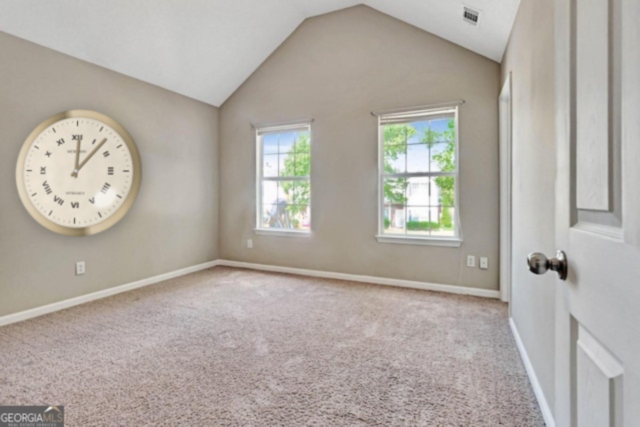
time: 12:07
